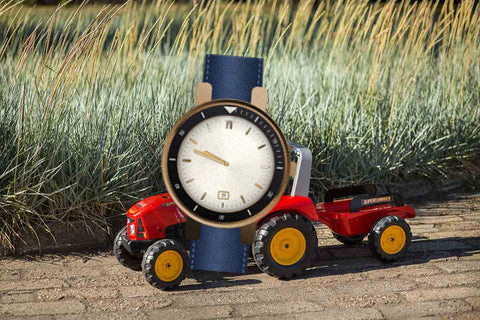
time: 9:48
